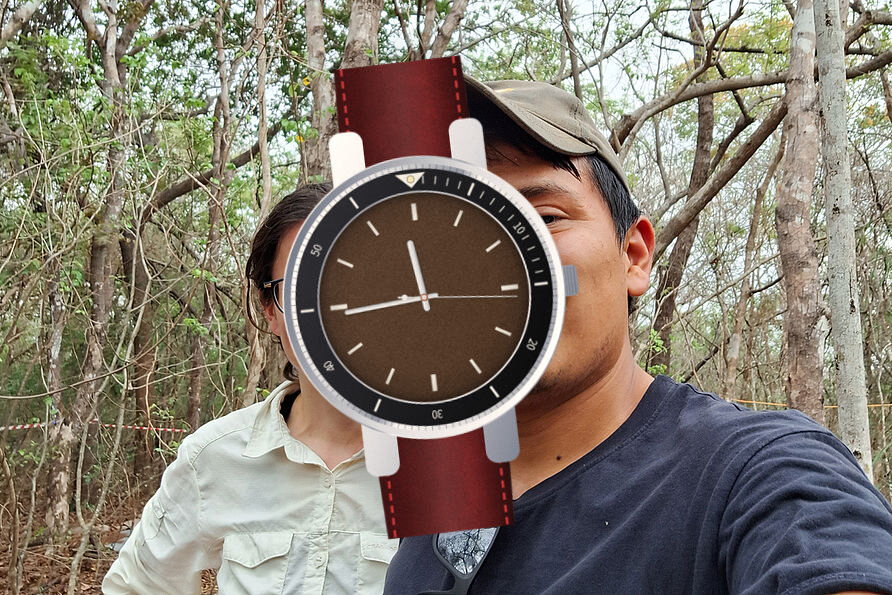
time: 11:44:16
